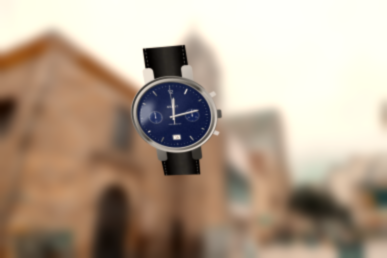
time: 12:13
